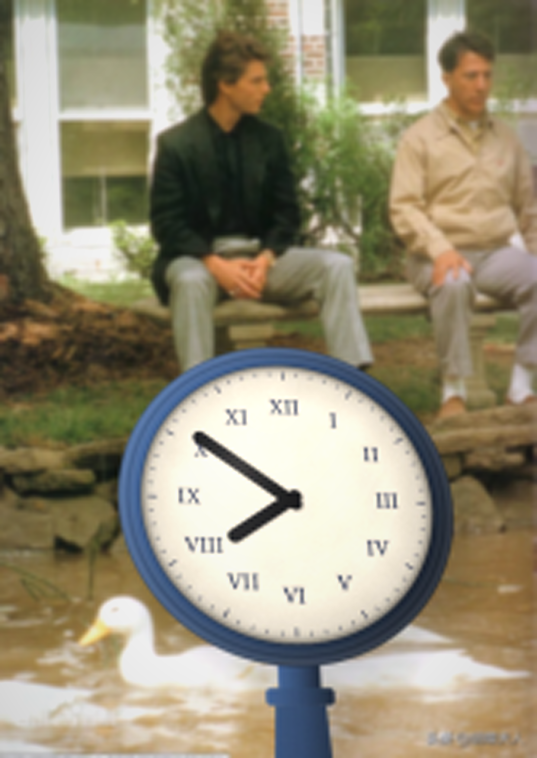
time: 7:51
